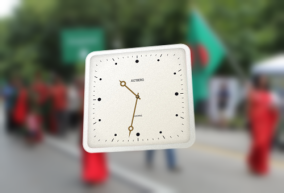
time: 10:32
